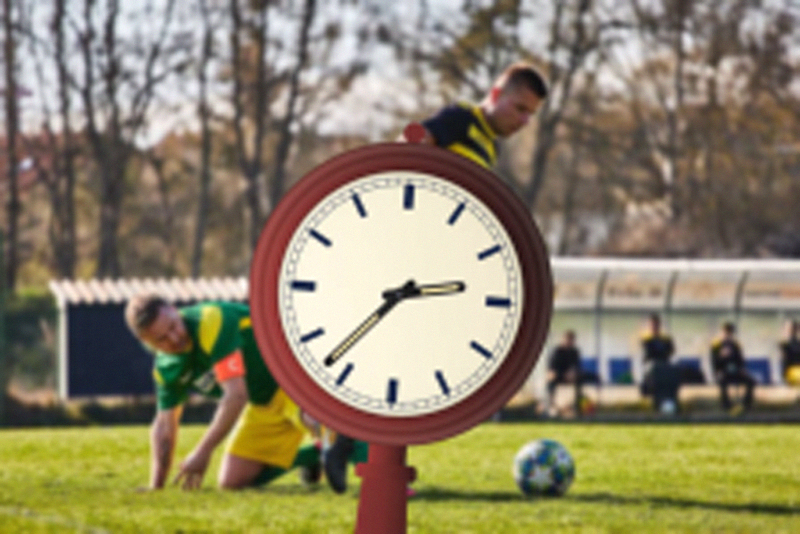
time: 2:37
